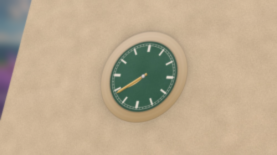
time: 7:39
